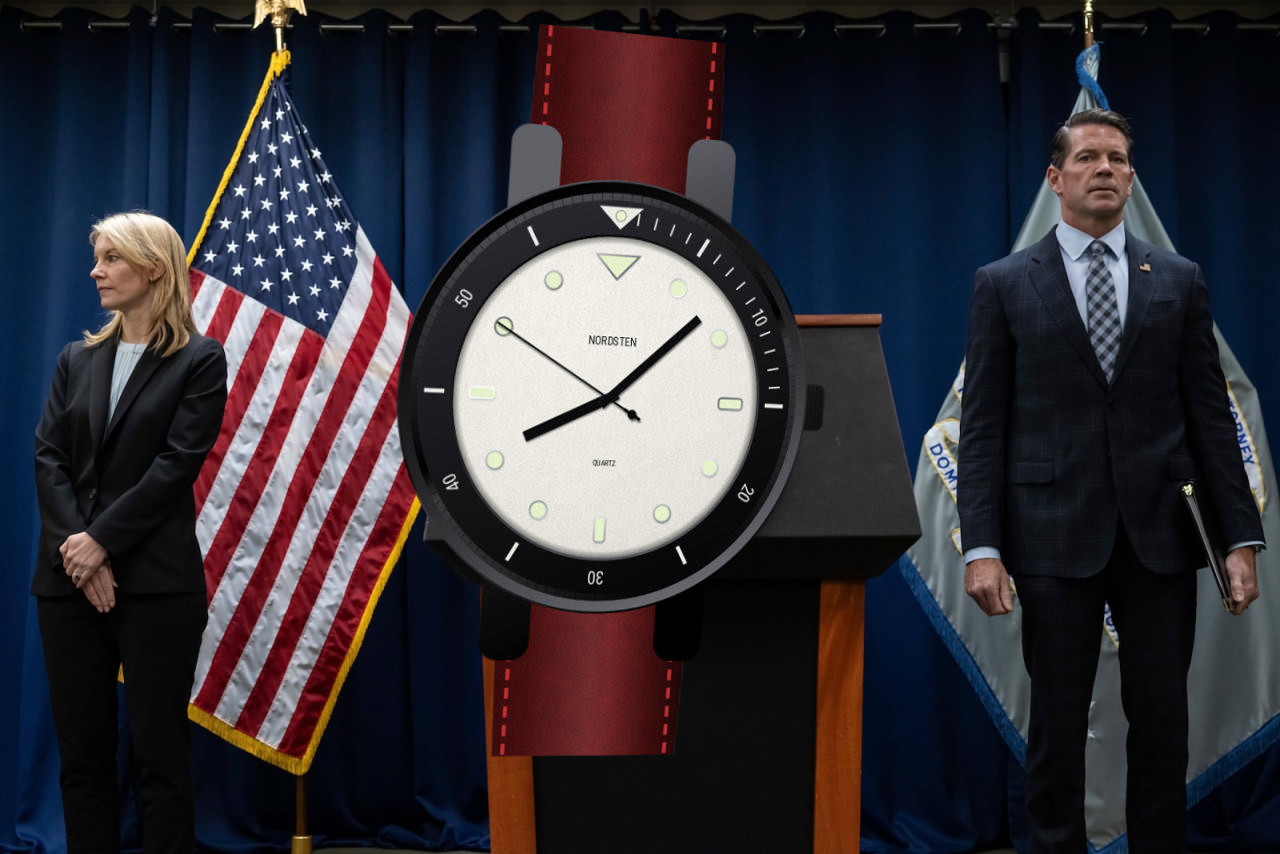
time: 8:07:50
